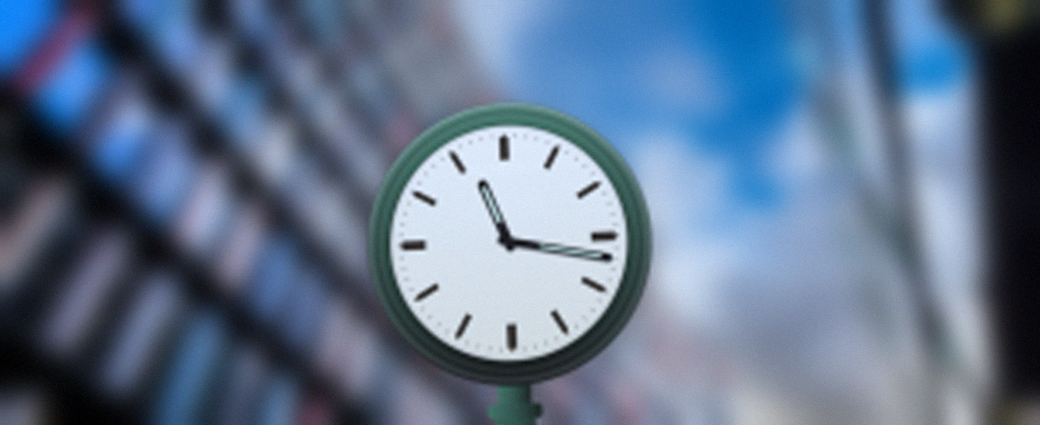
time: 11:17
